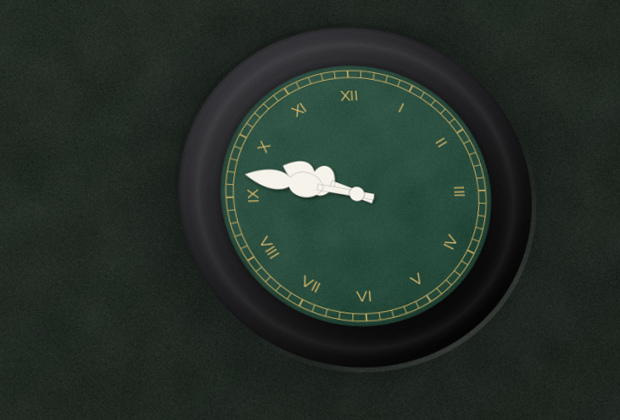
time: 9:47
